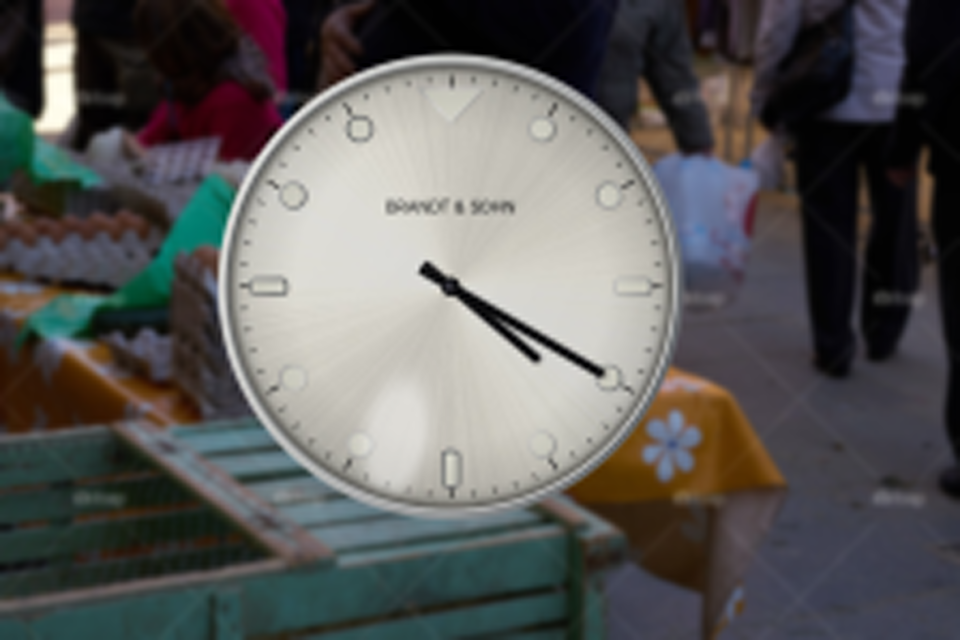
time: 4:20
